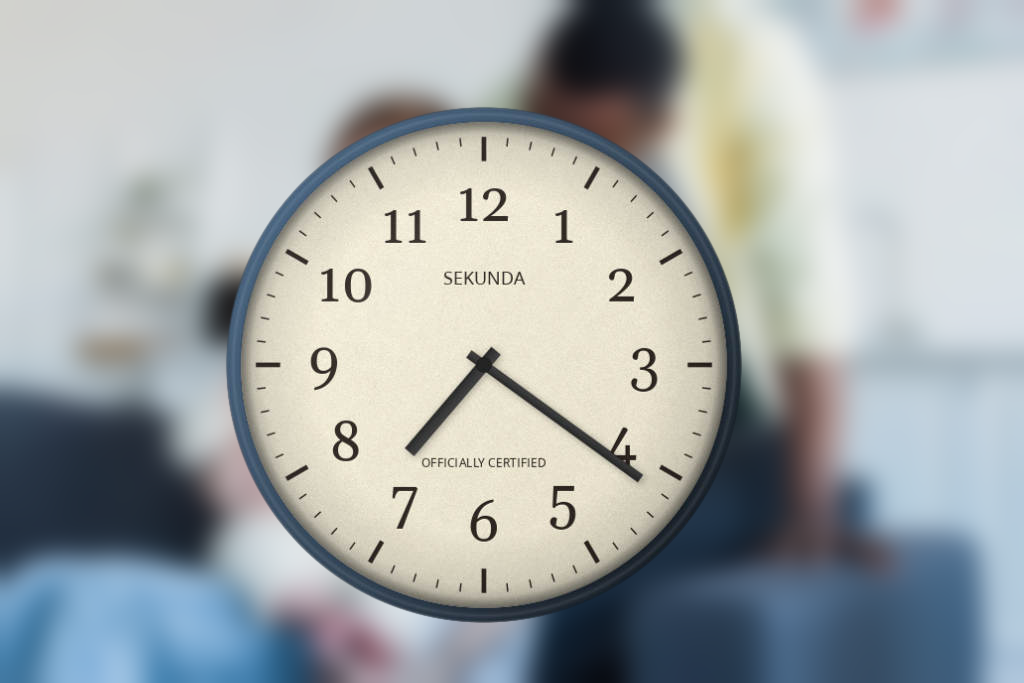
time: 7:21
